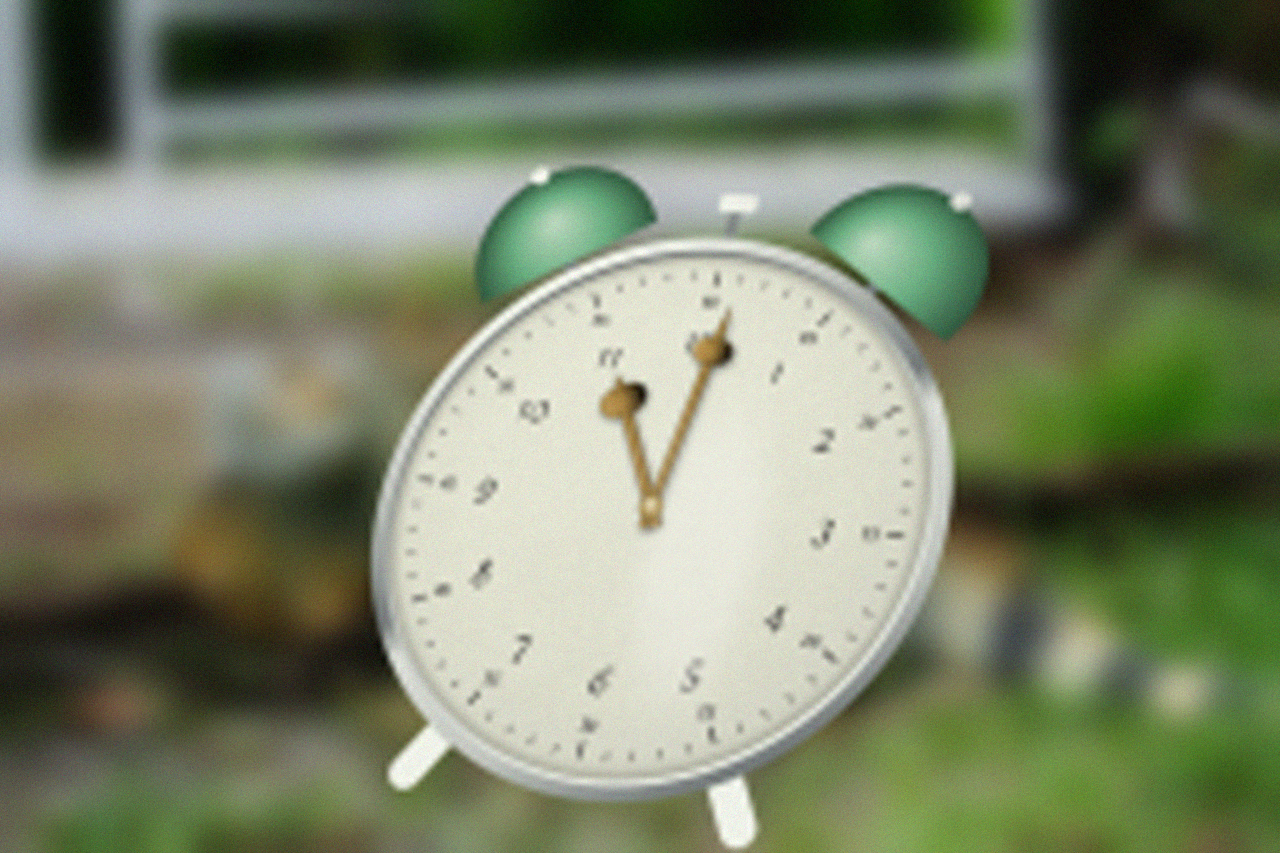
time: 11:01
